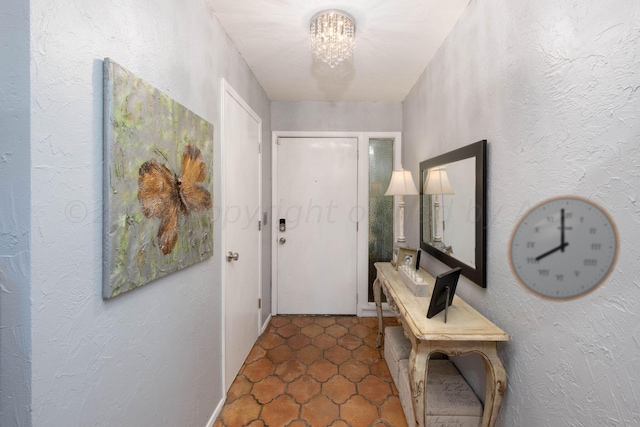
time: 7:59
